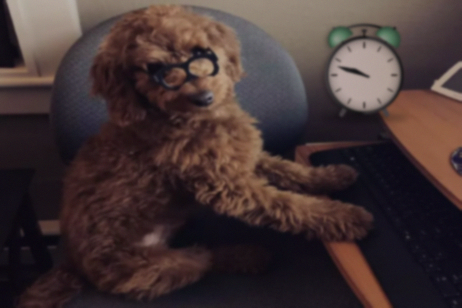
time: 9:48
